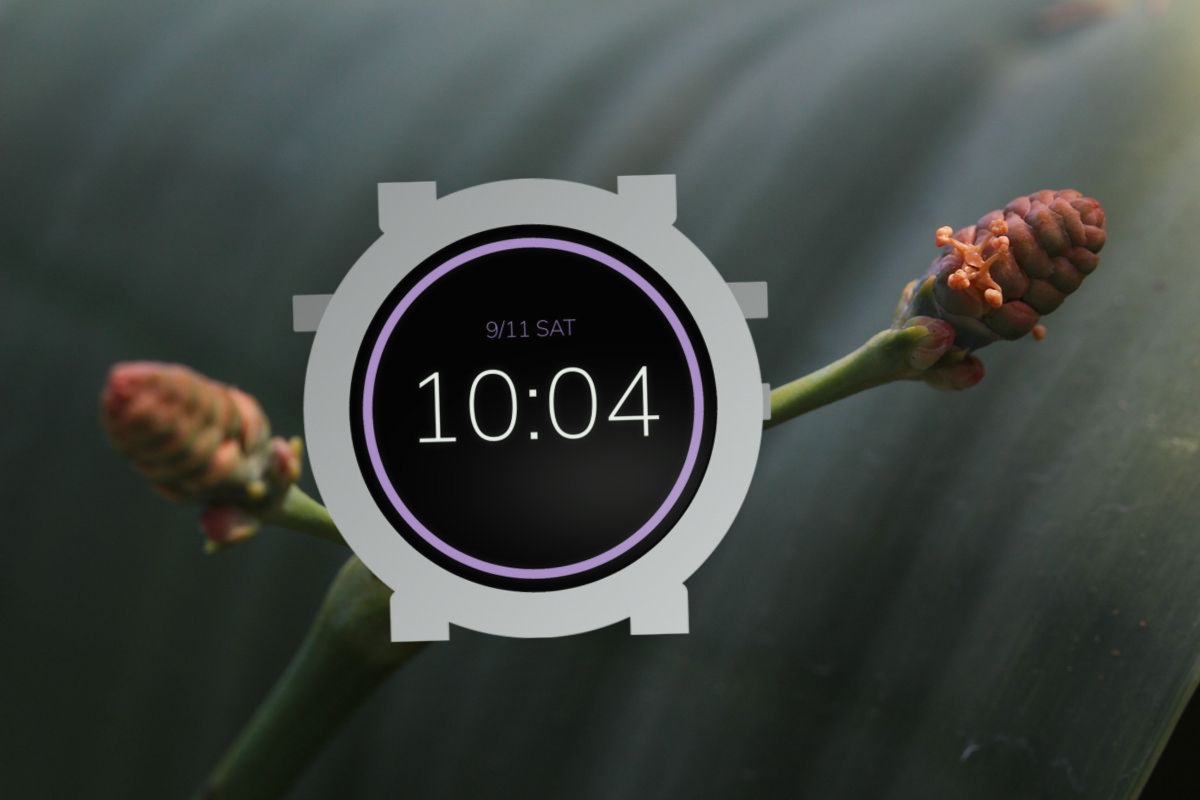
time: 10:04
